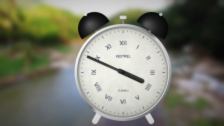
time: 3:49
